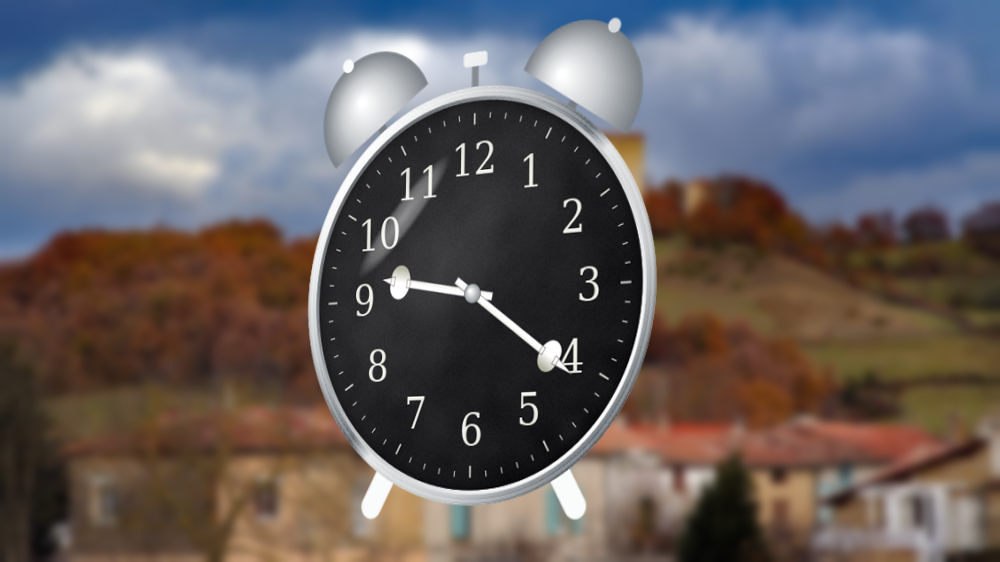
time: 9:21
